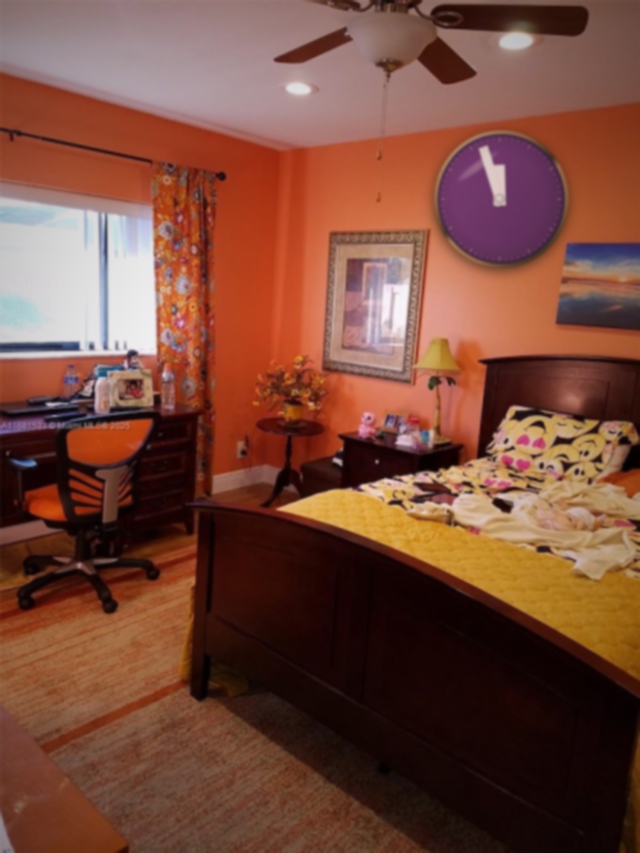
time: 11:57
